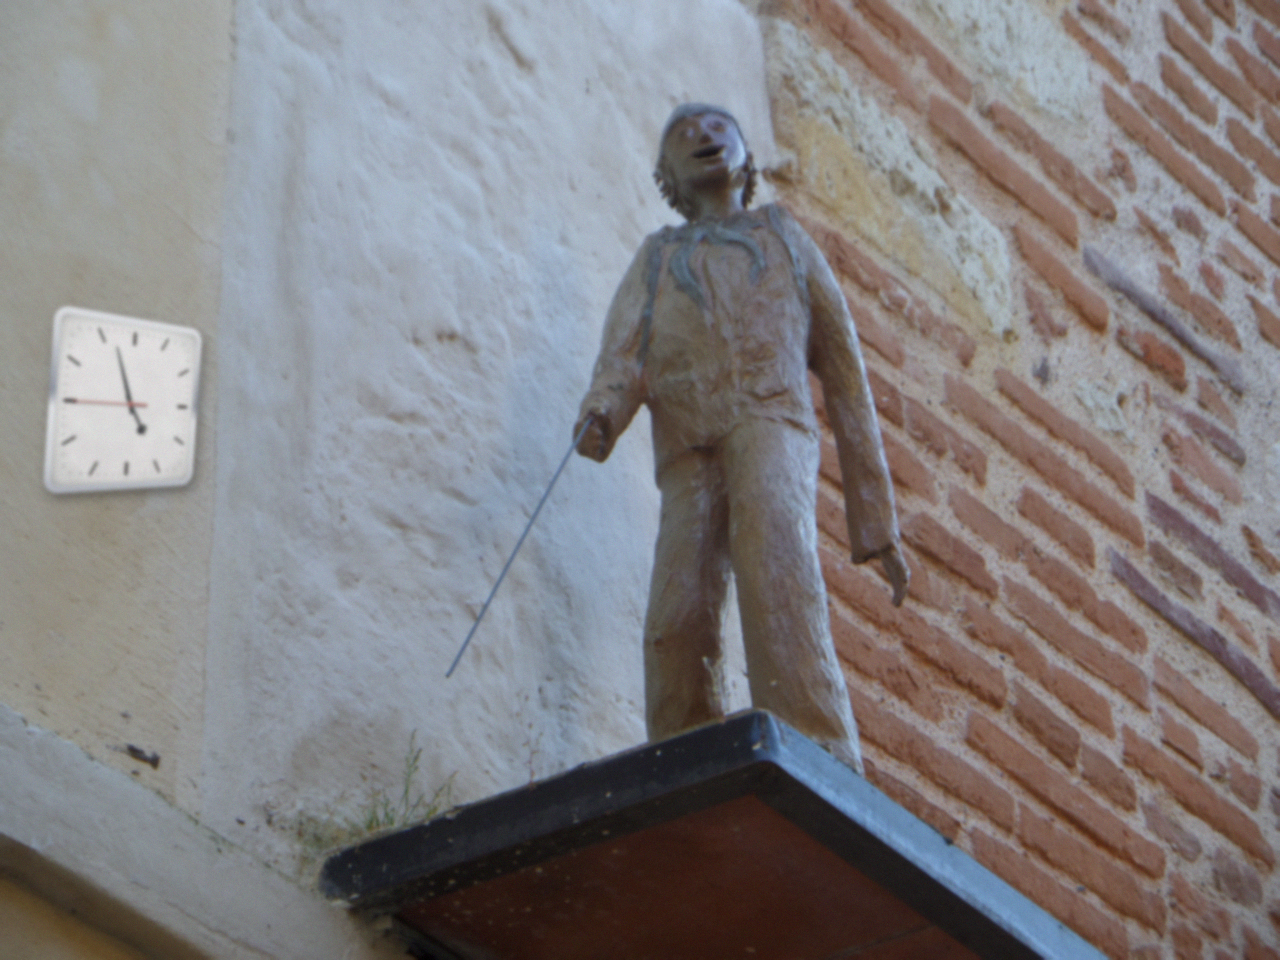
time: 4:56:45
